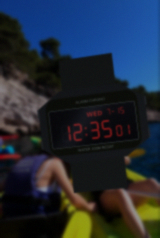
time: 12:35:01
